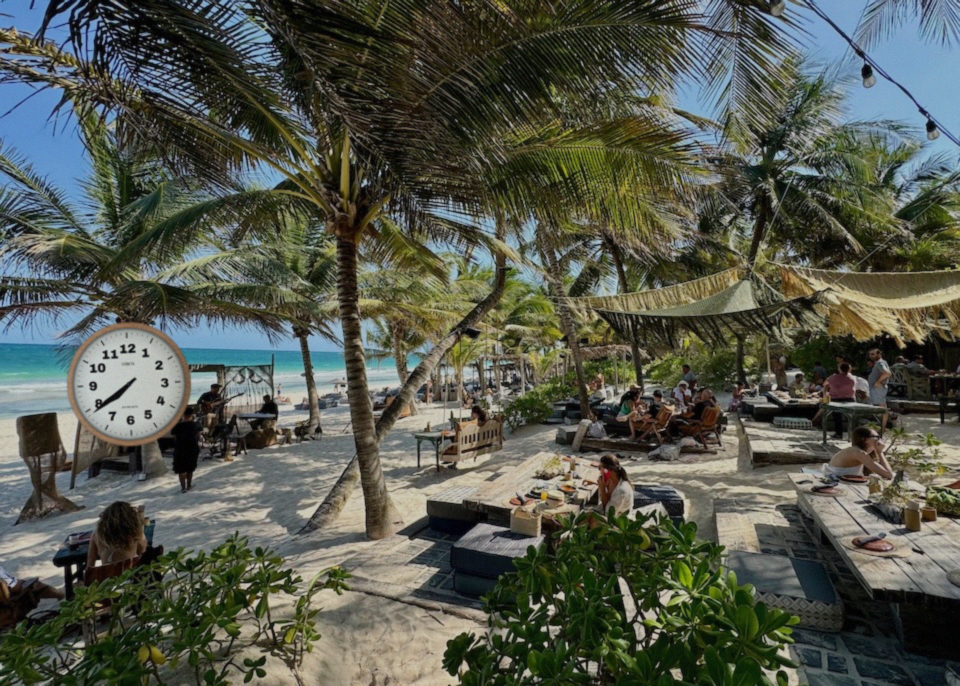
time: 7:39
